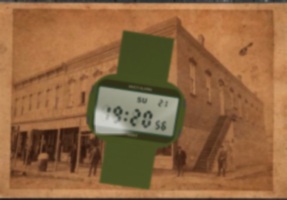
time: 19:20
